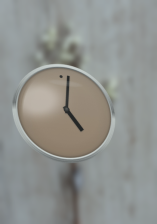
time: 5:02
